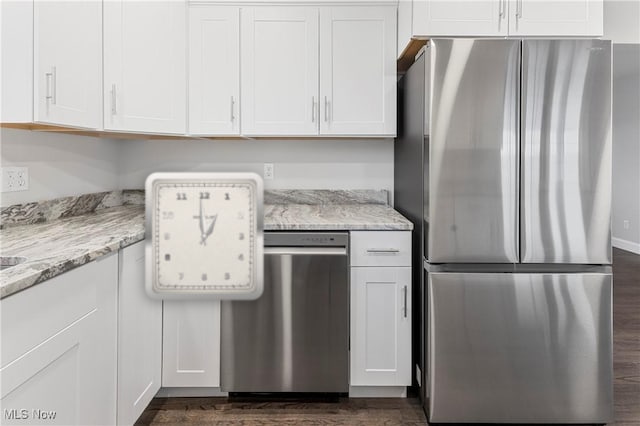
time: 12:59
